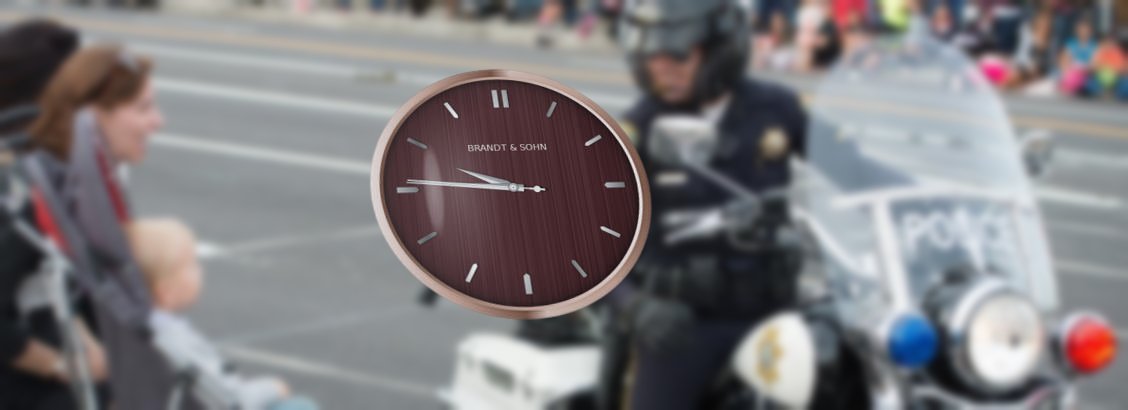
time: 9:45:46
